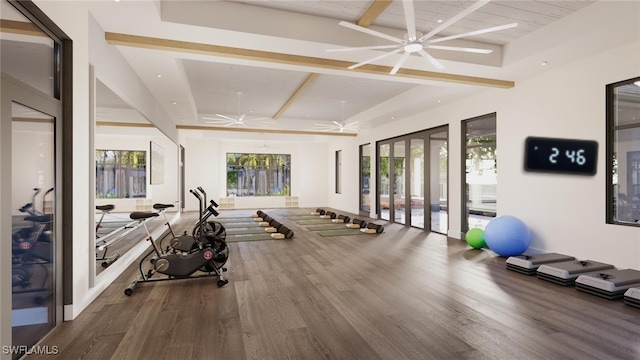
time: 2:46
